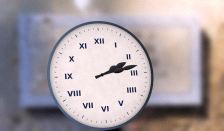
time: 2:13
